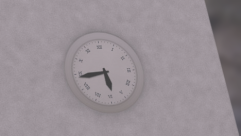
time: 5:44
